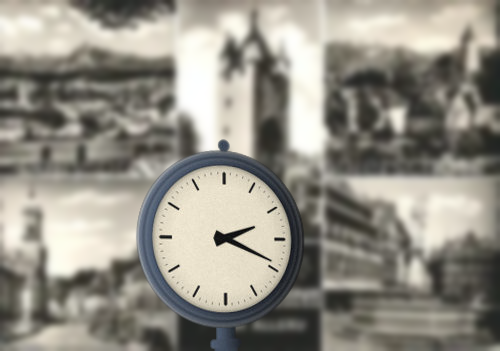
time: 2:19
